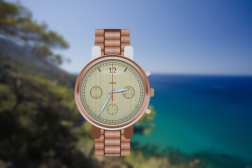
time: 2:35
